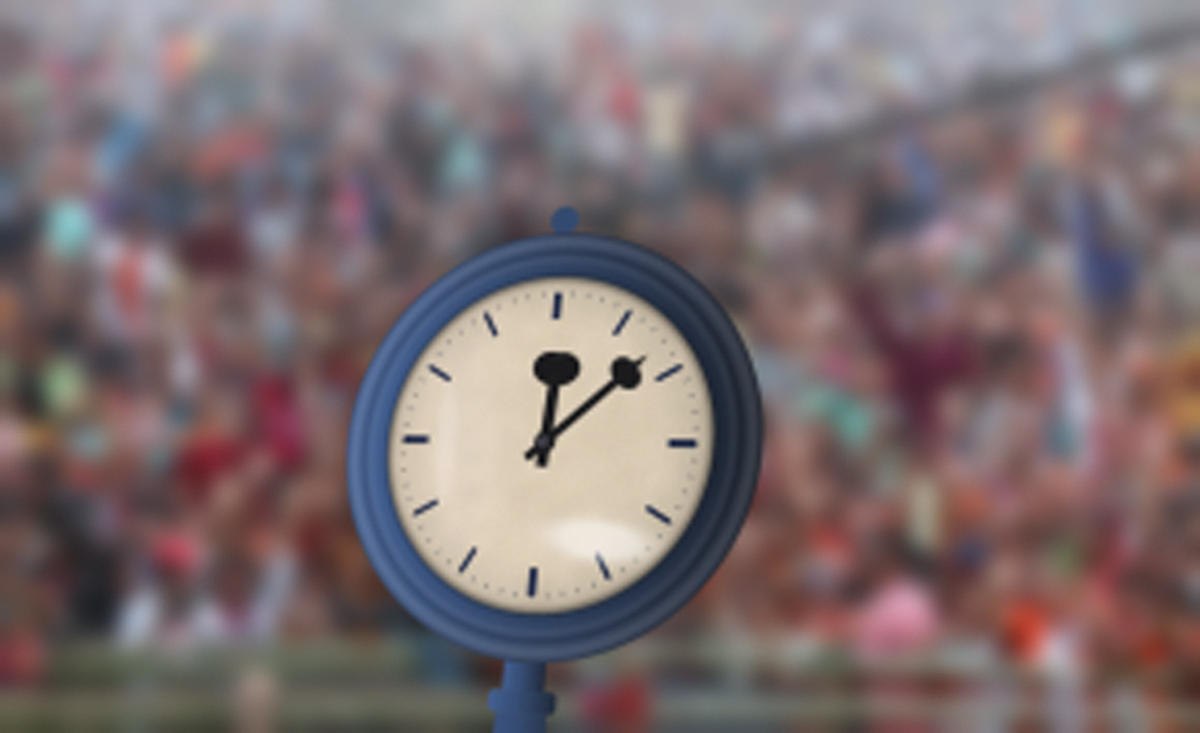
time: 12:08
